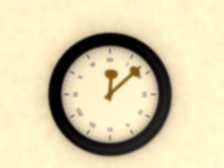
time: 12:08
